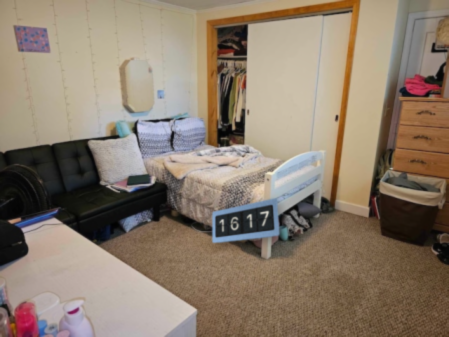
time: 16:17
